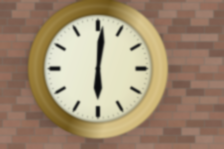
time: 6:01
